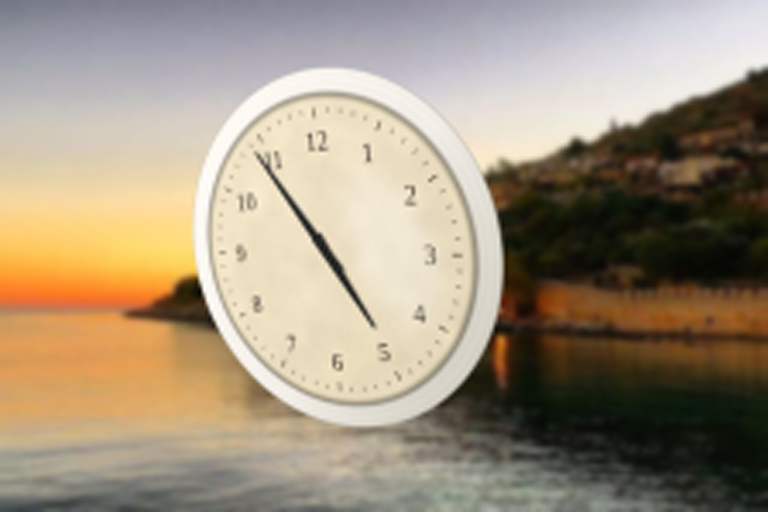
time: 4:54
